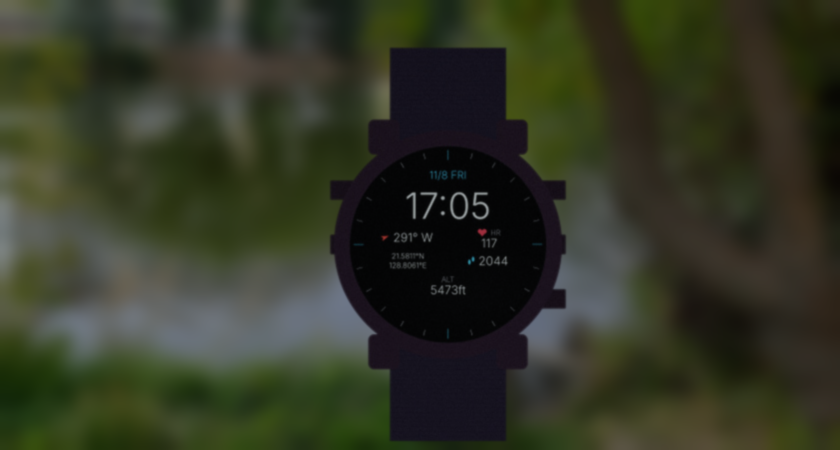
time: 17:05
